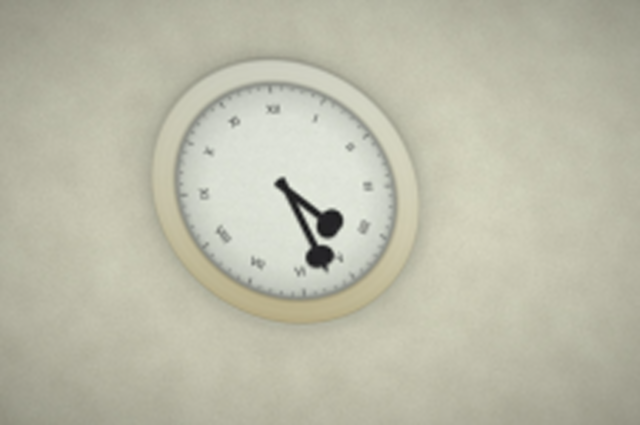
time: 4:27
